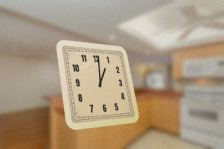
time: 1:01
